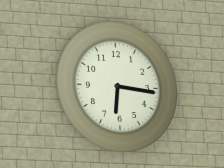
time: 6:16
